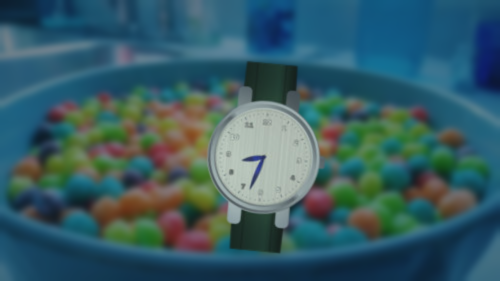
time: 8:33
